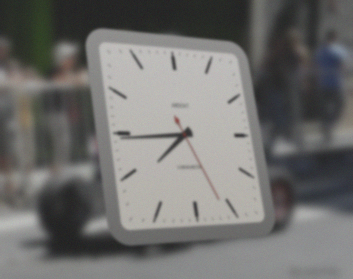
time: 7:44:26
